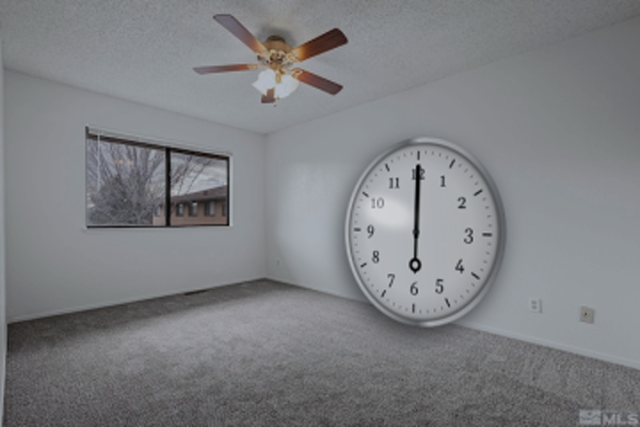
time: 6:00
